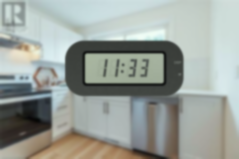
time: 11:33
